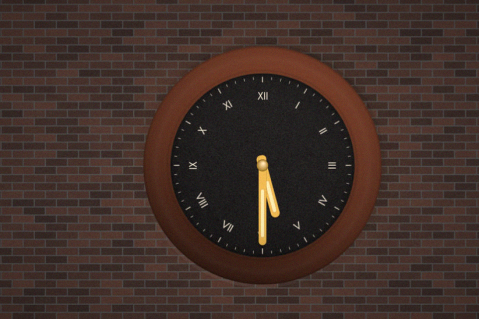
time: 5:30
